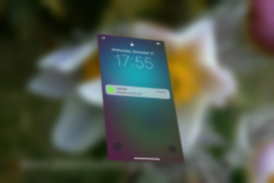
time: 17:55
